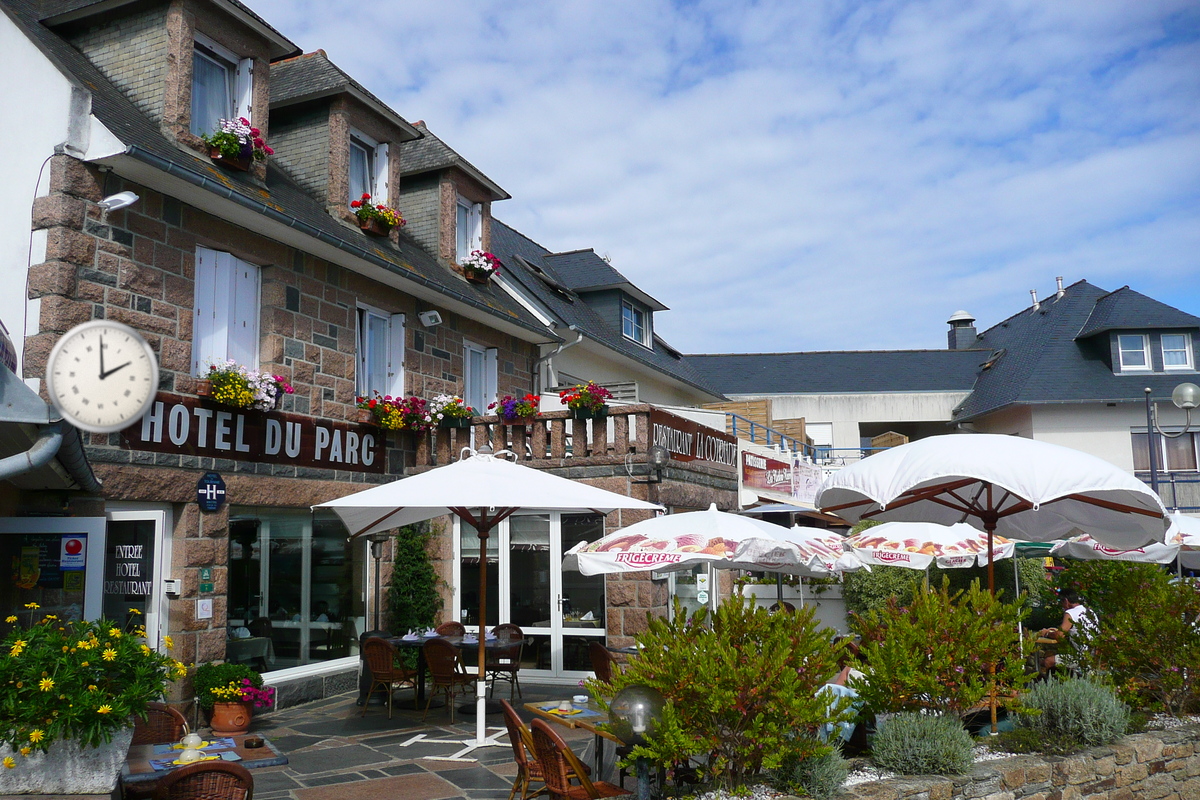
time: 1:59
